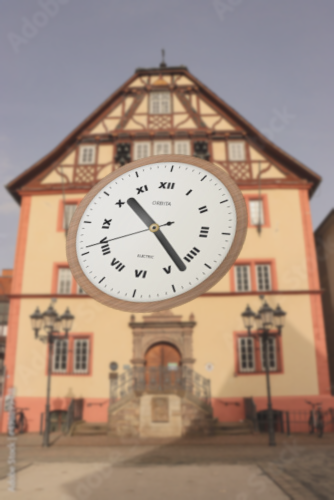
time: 10:22:41
